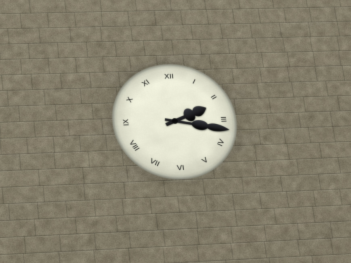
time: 2:17
